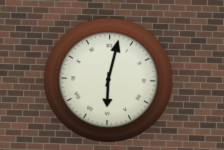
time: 6:02
